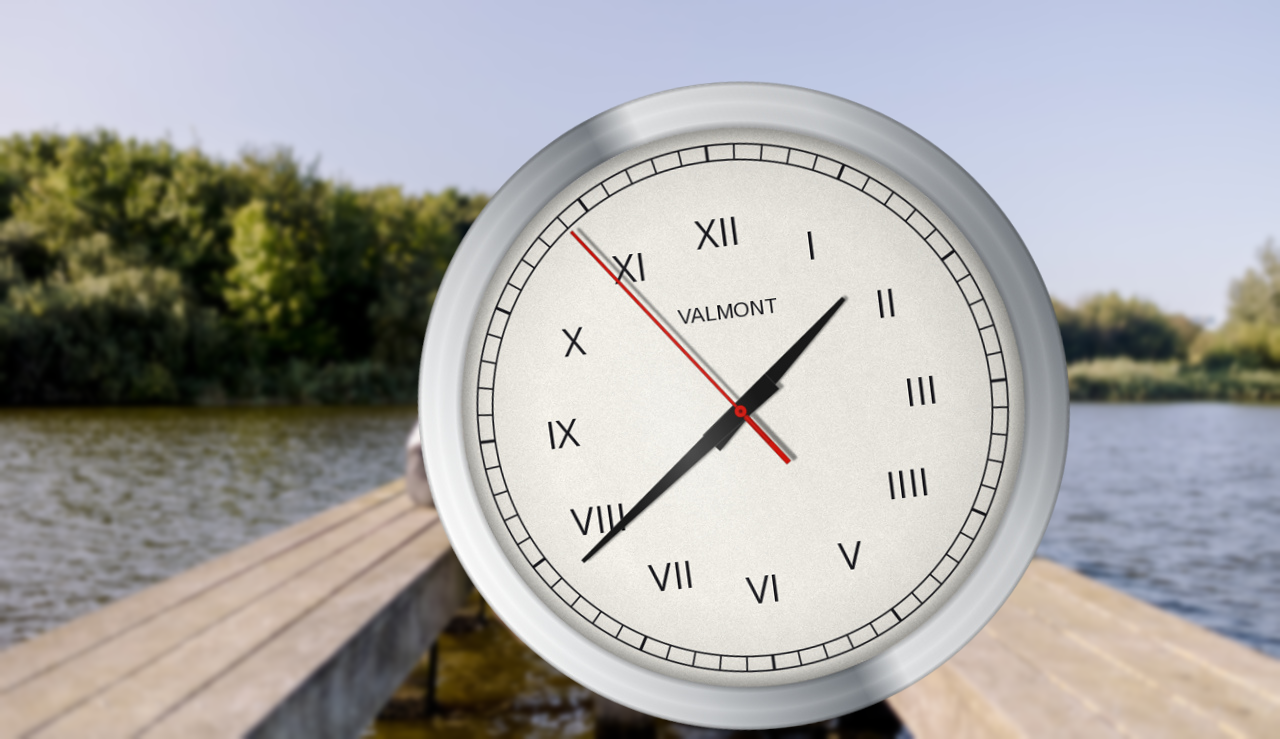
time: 1:38:54
